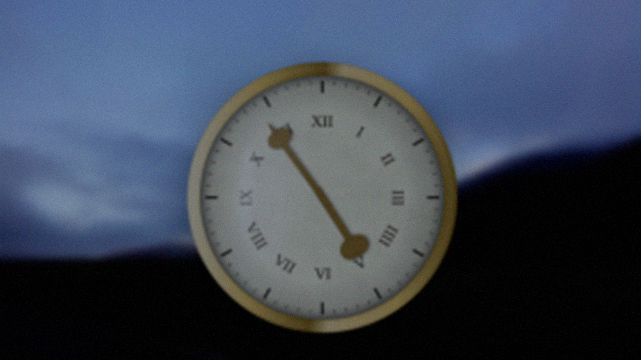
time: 4:54
